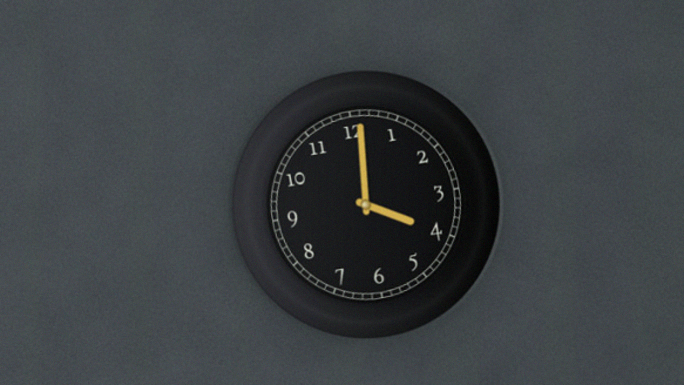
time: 4:01
